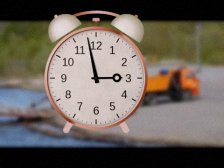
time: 2:58
